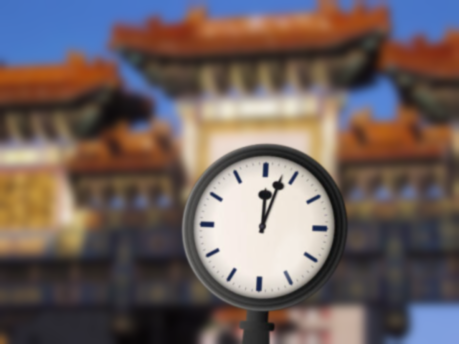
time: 12:03
